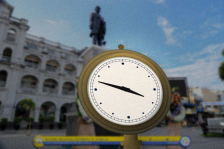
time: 3:48
